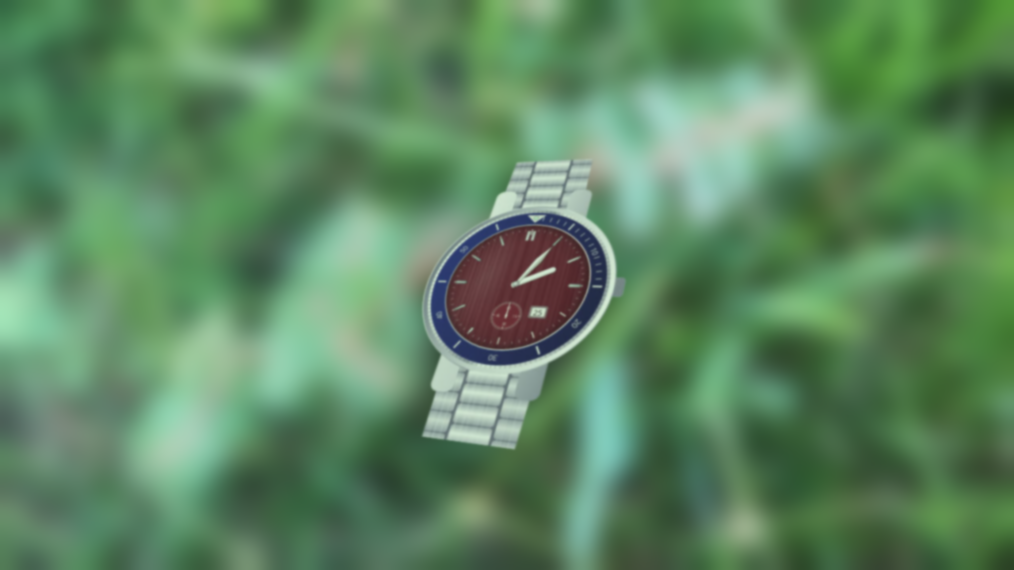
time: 2:05
